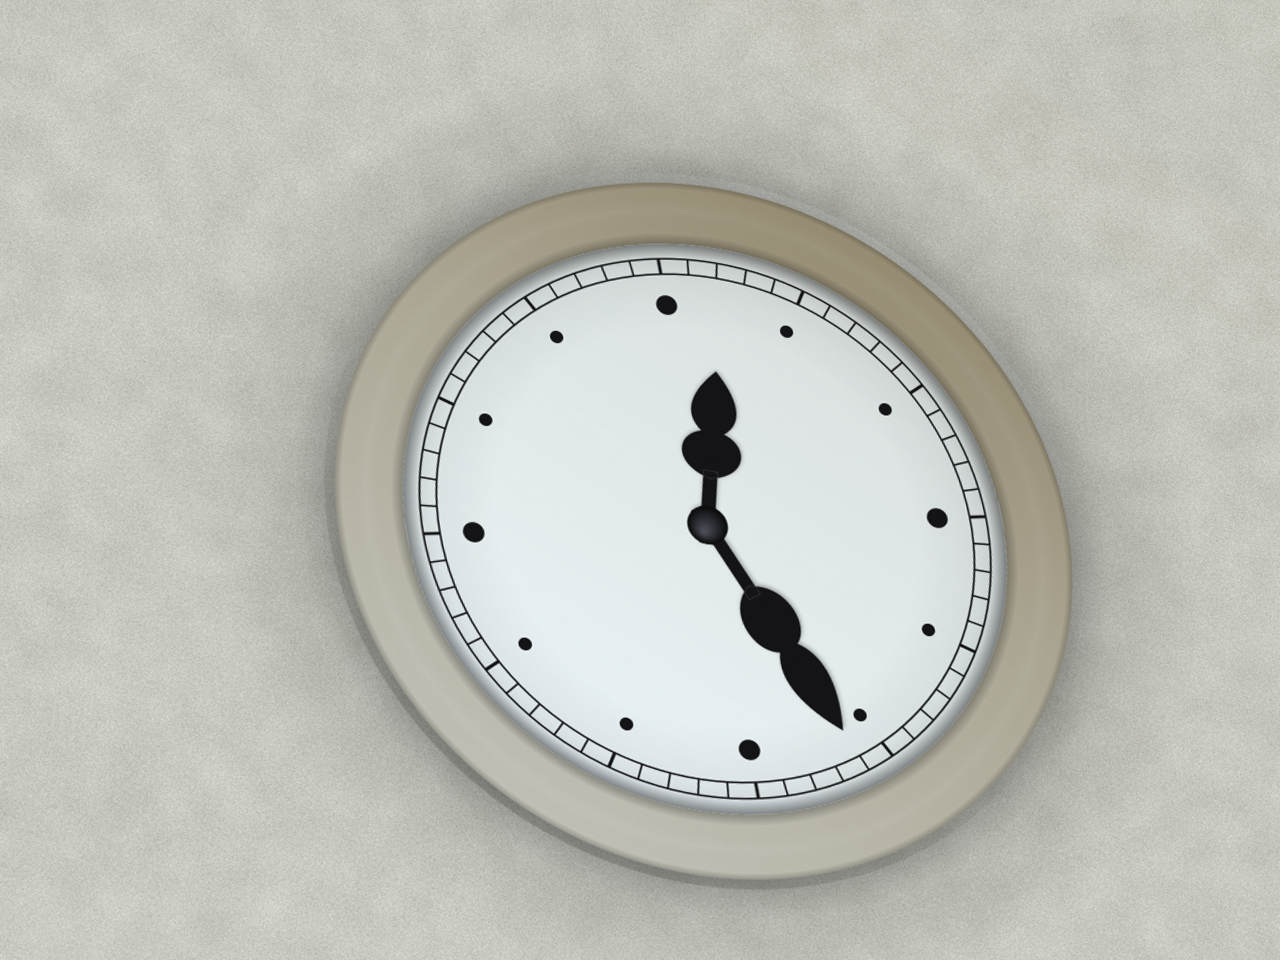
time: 12:26
